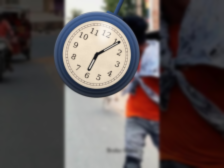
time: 6:06
